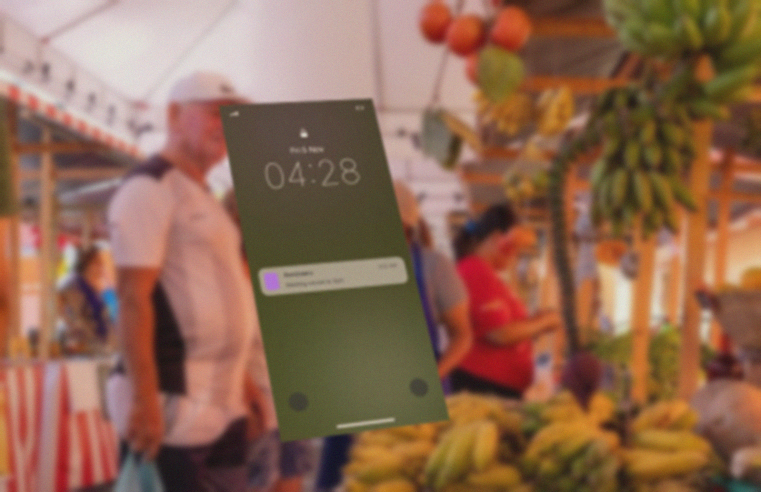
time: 4:28
